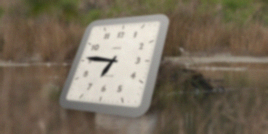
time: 6:46
